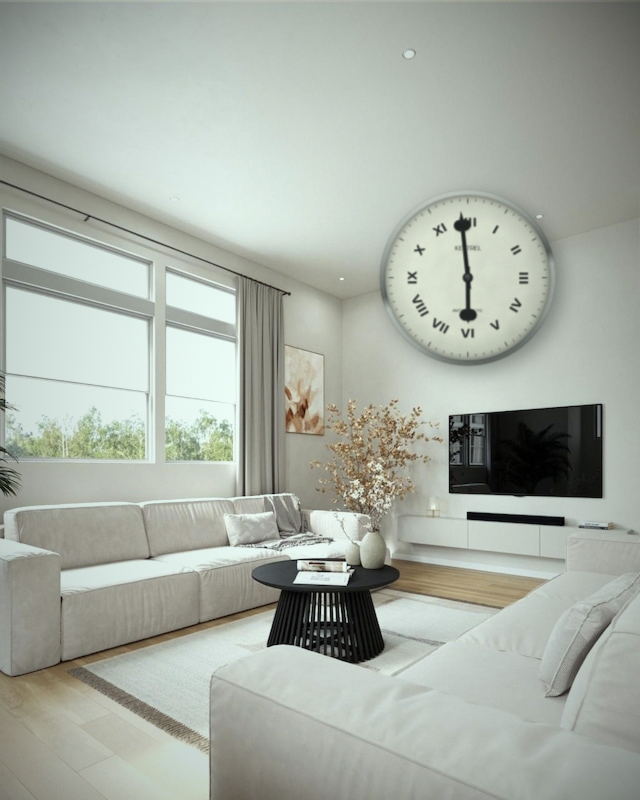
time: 5:59
